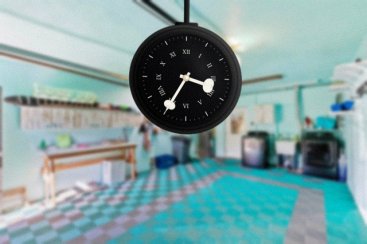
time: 3:35
